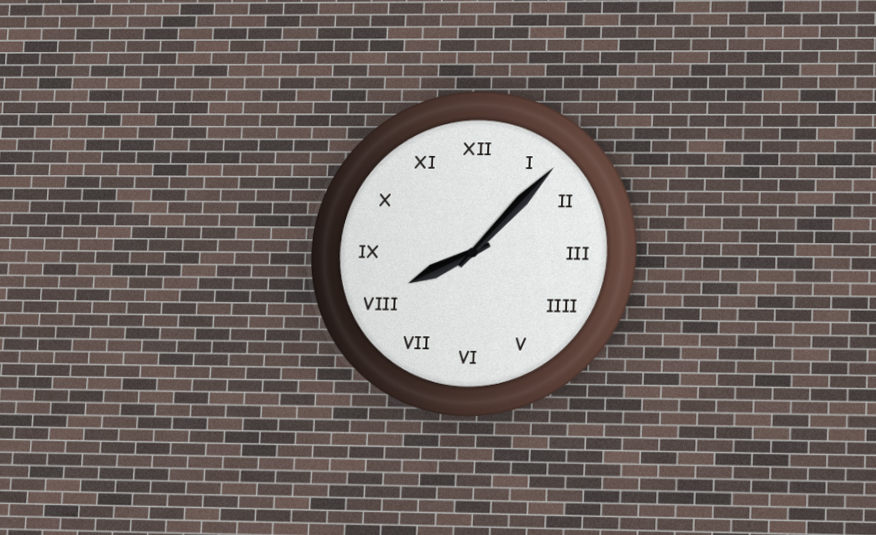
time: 8:07
